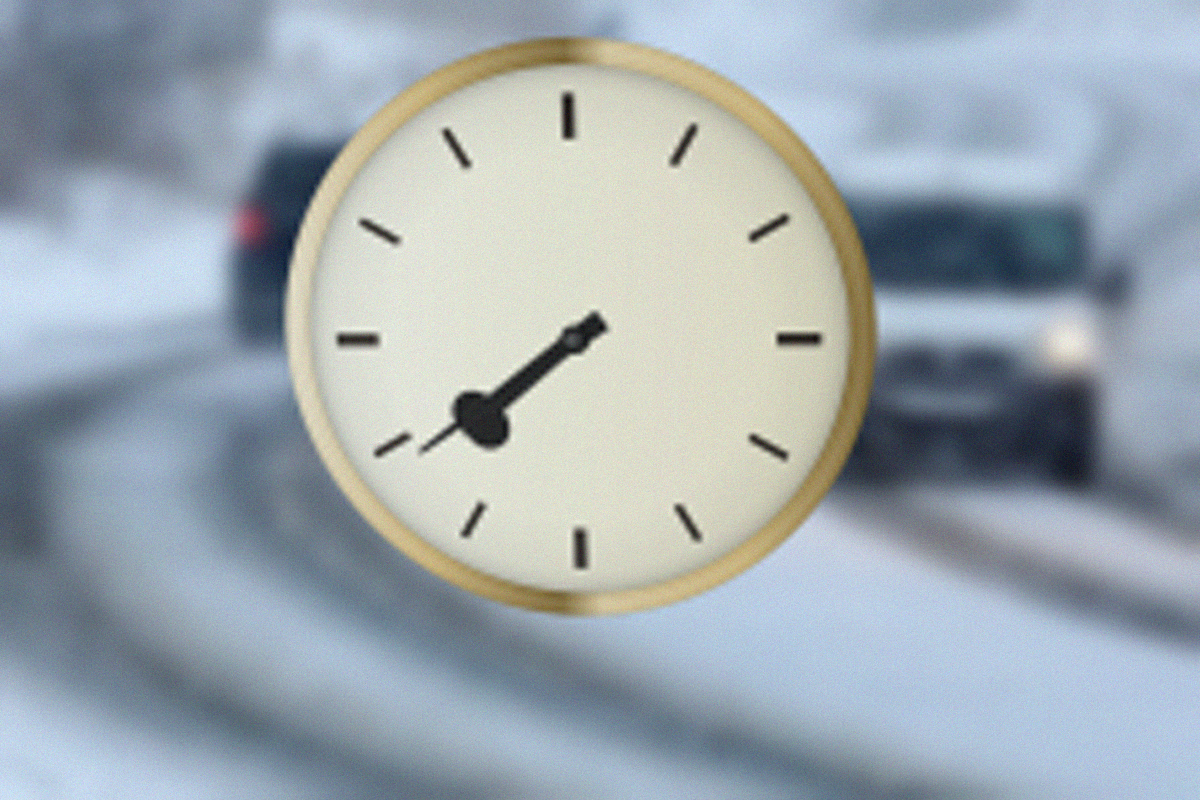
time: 7:39
